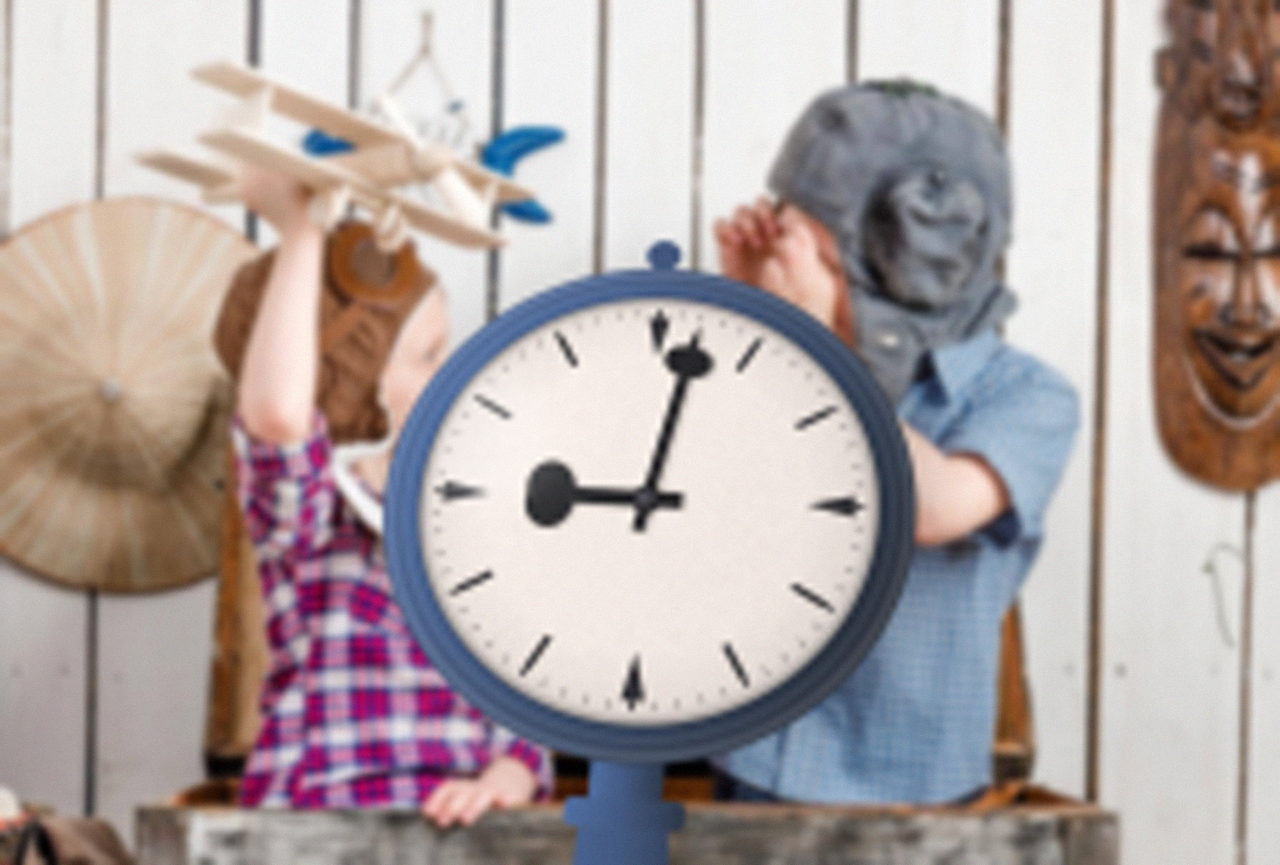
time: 9:02
